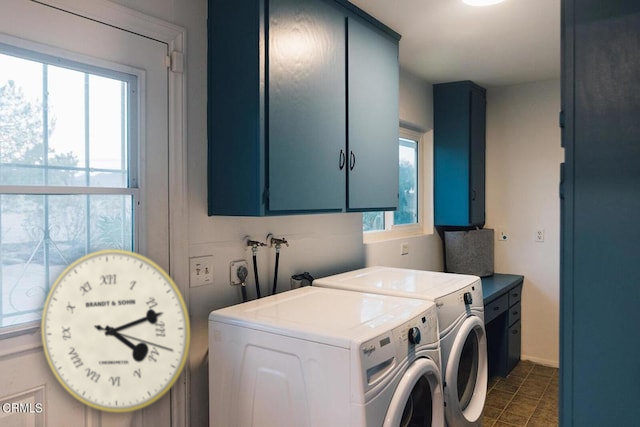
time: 4:12:18
